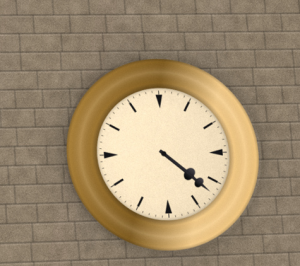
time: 4:22
